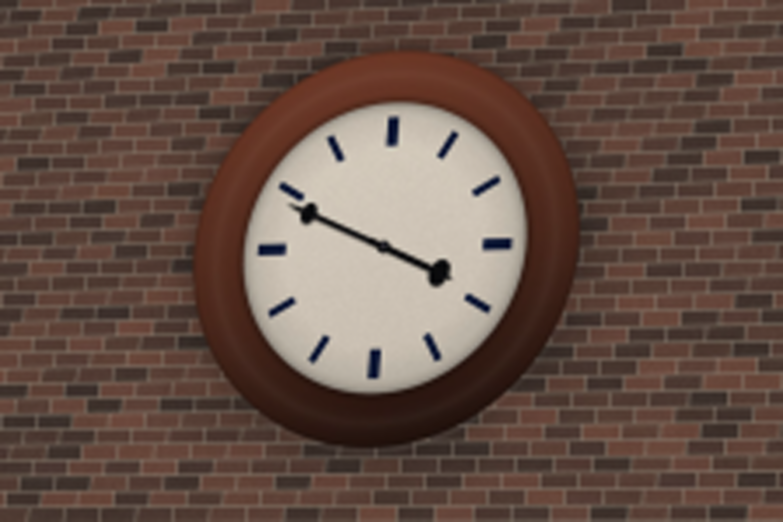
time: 3:49
